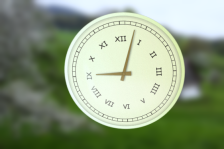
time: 9:03
